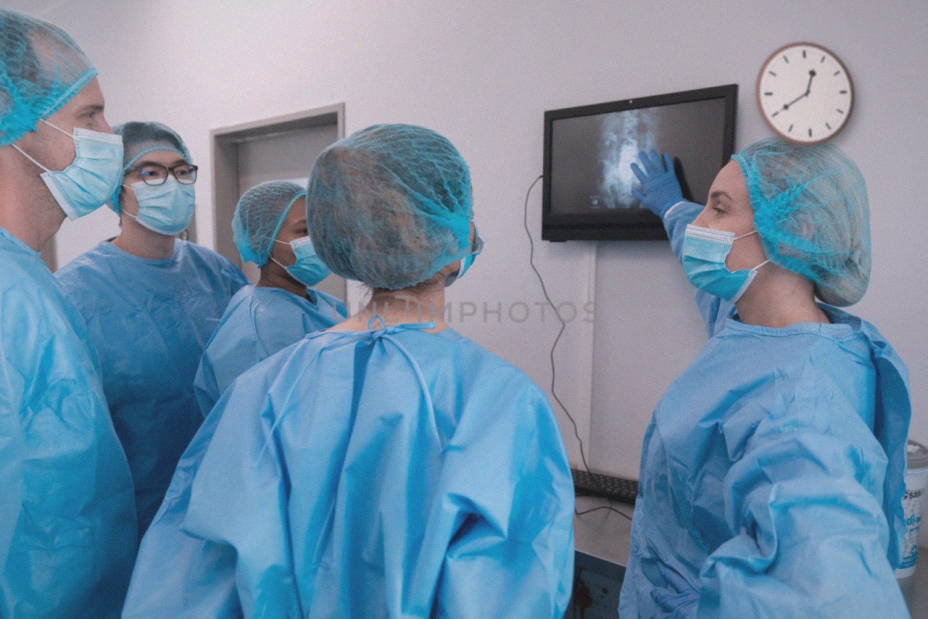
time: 12:40
